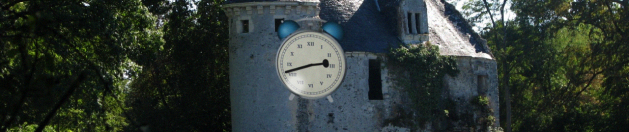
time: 2:42
